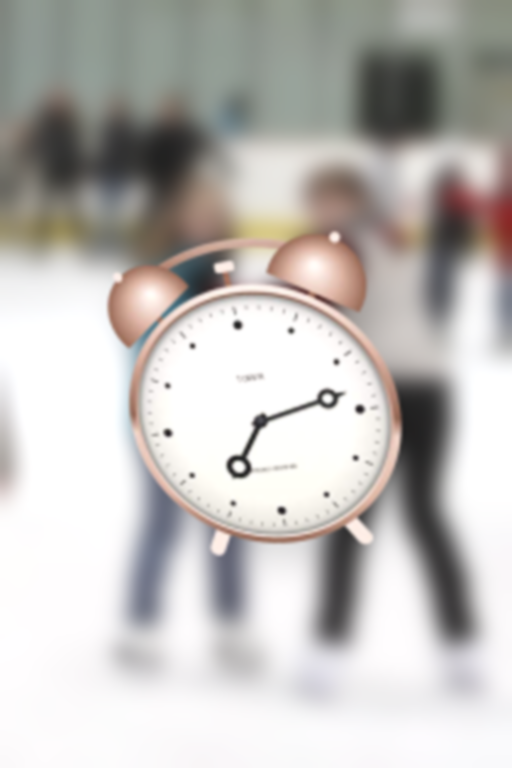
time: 7:13
